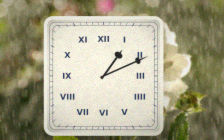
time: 1:11
